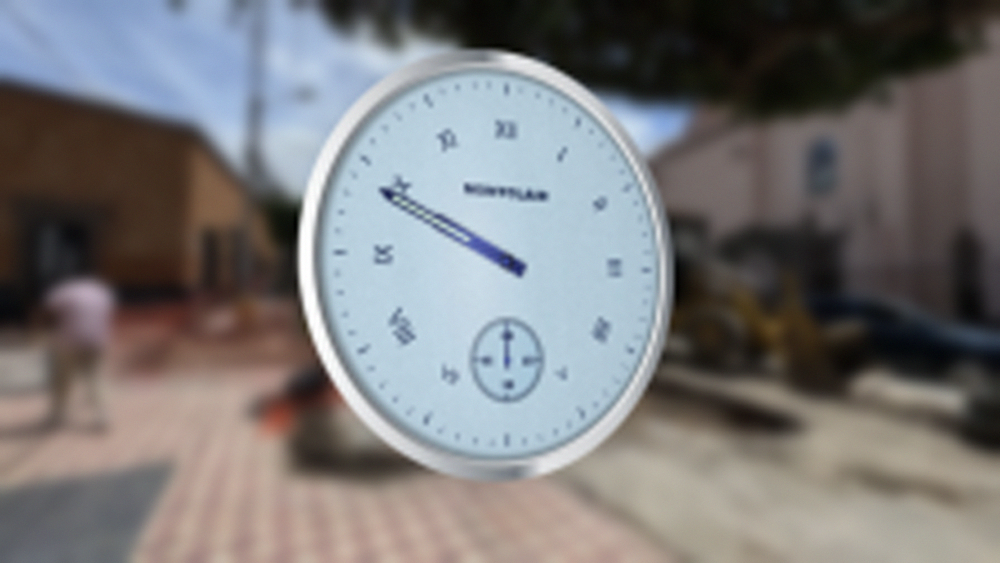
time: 9:49
